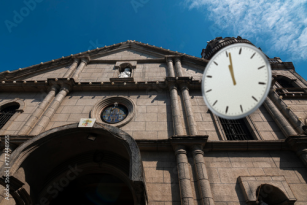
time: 10:56
